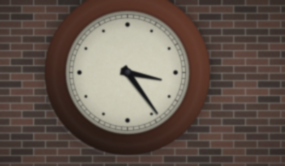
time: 3:24
